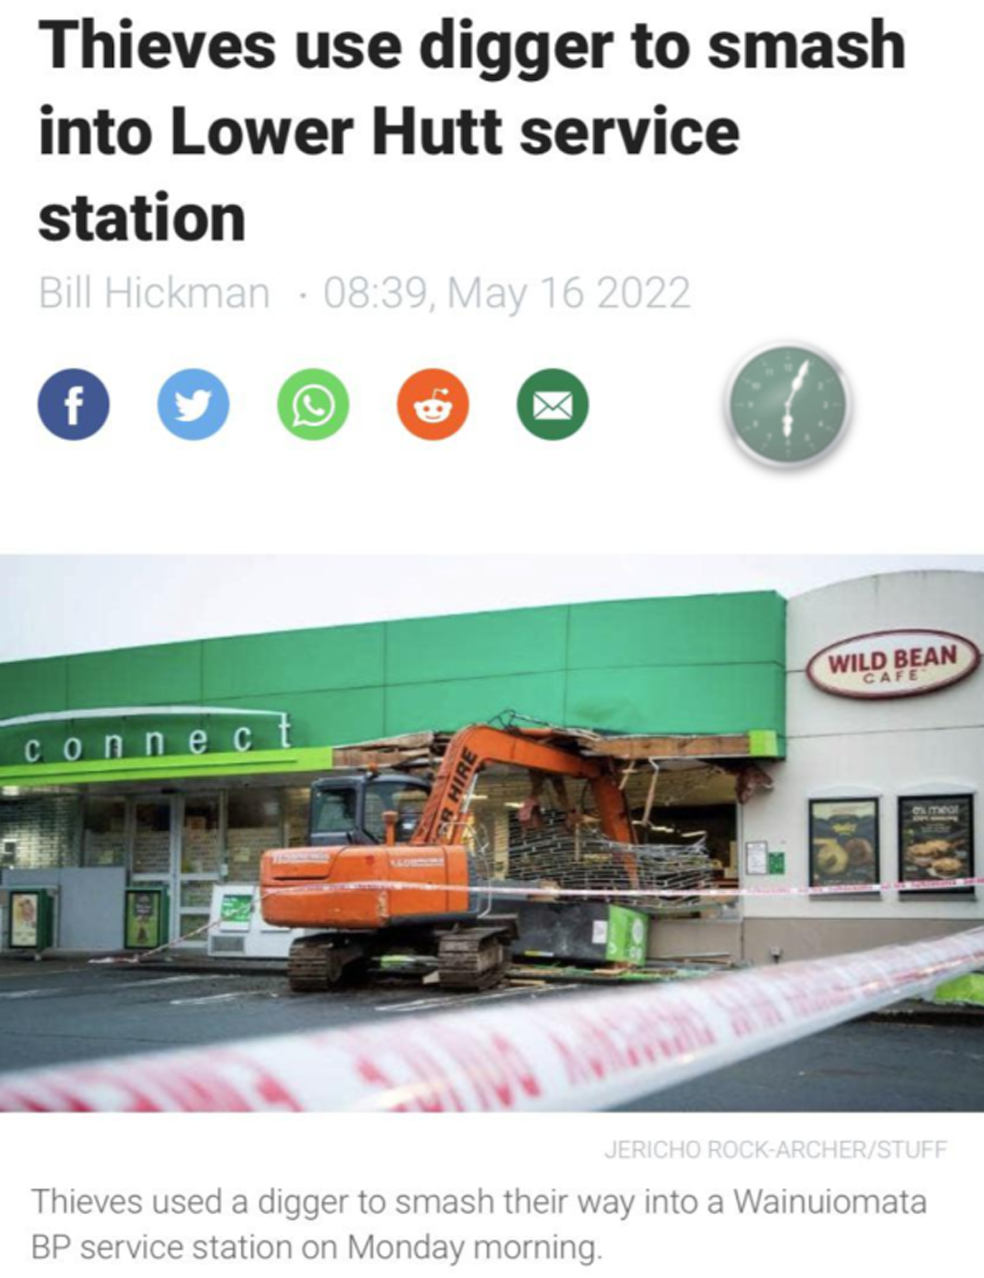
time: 6:04
